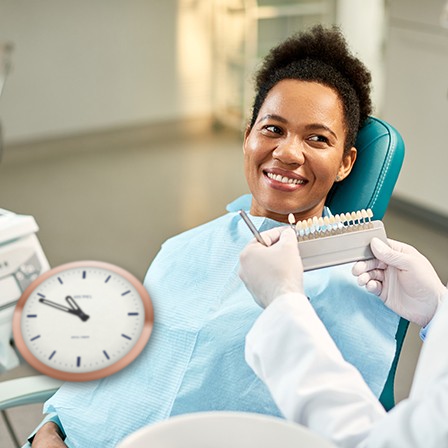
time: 10:49
